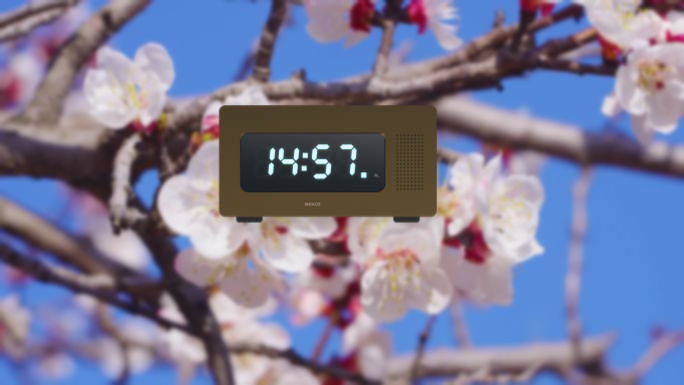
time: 14:57
